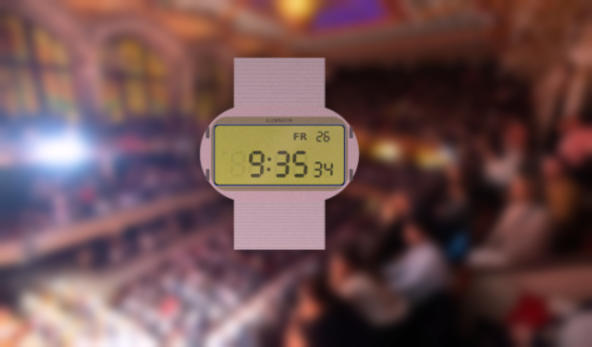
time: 9:35:34
